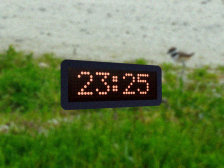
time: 23:25
